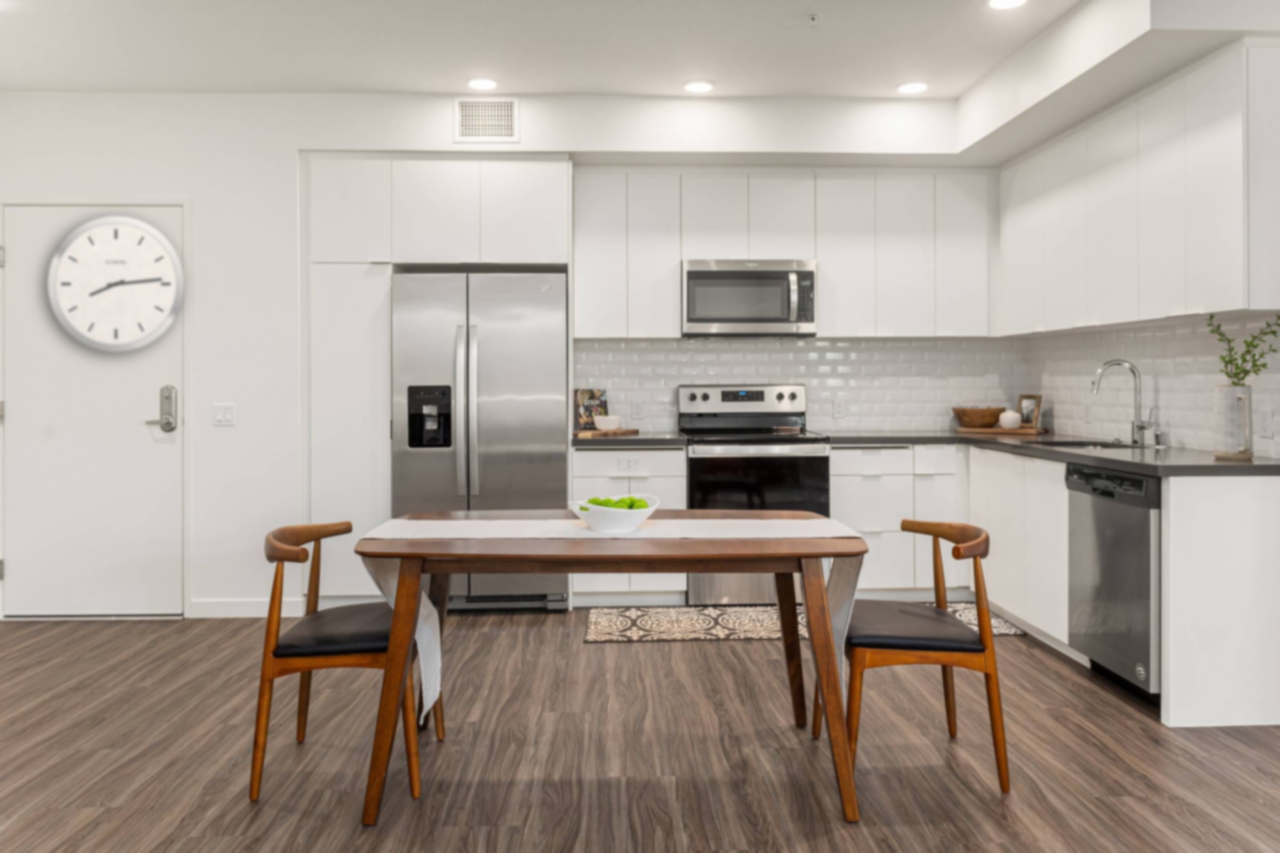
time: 8:14
